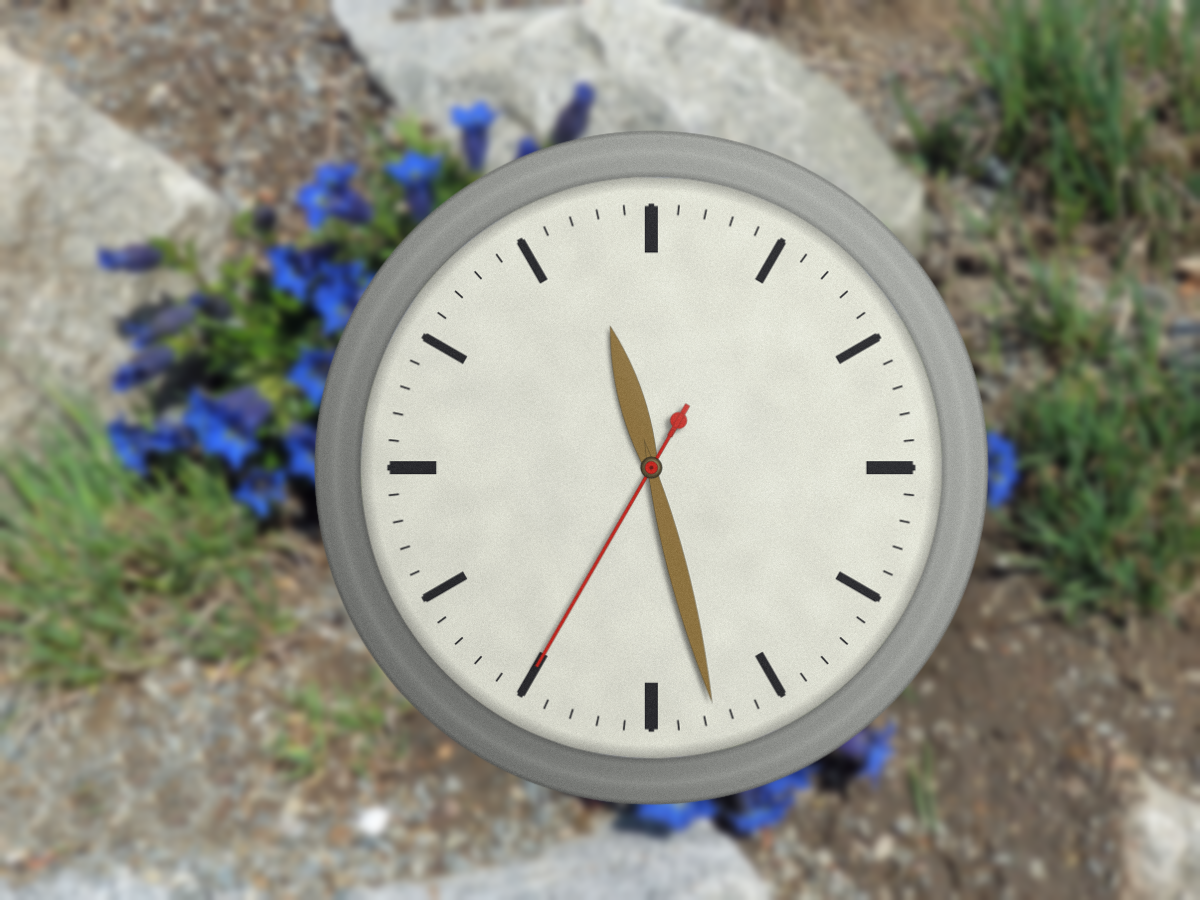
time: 11:27:35
